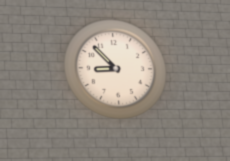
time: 8:53
